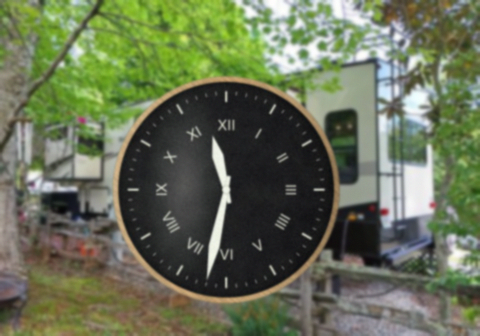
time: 11:32
